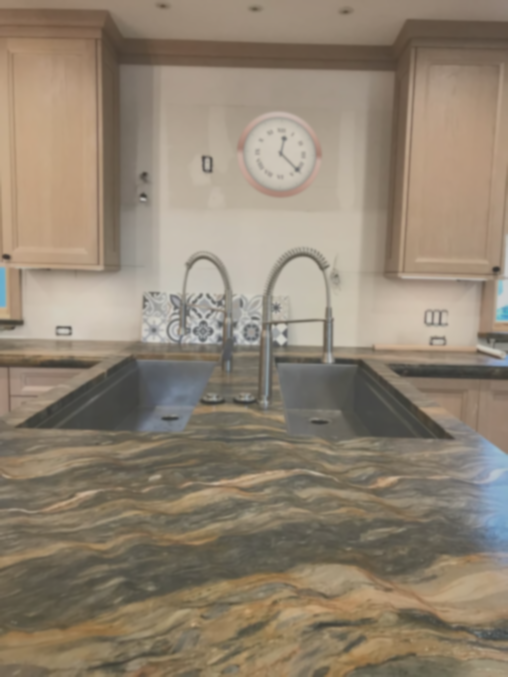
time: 12:22
